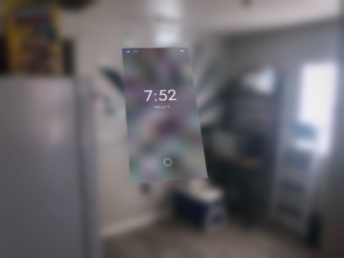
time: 7:52
